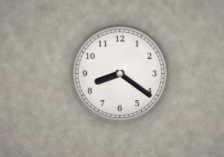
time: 8:21
